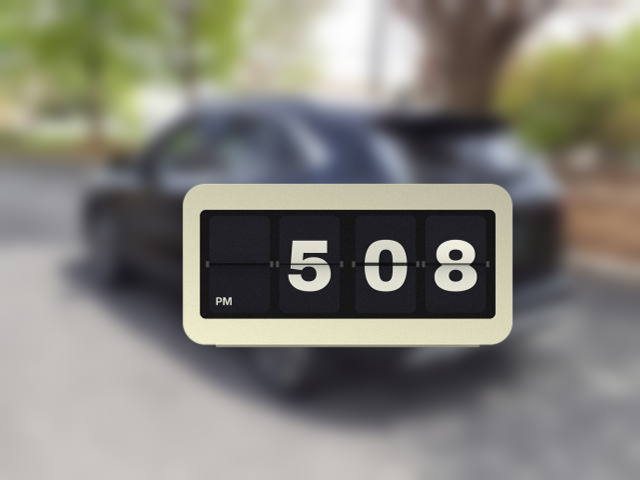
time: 5:08
